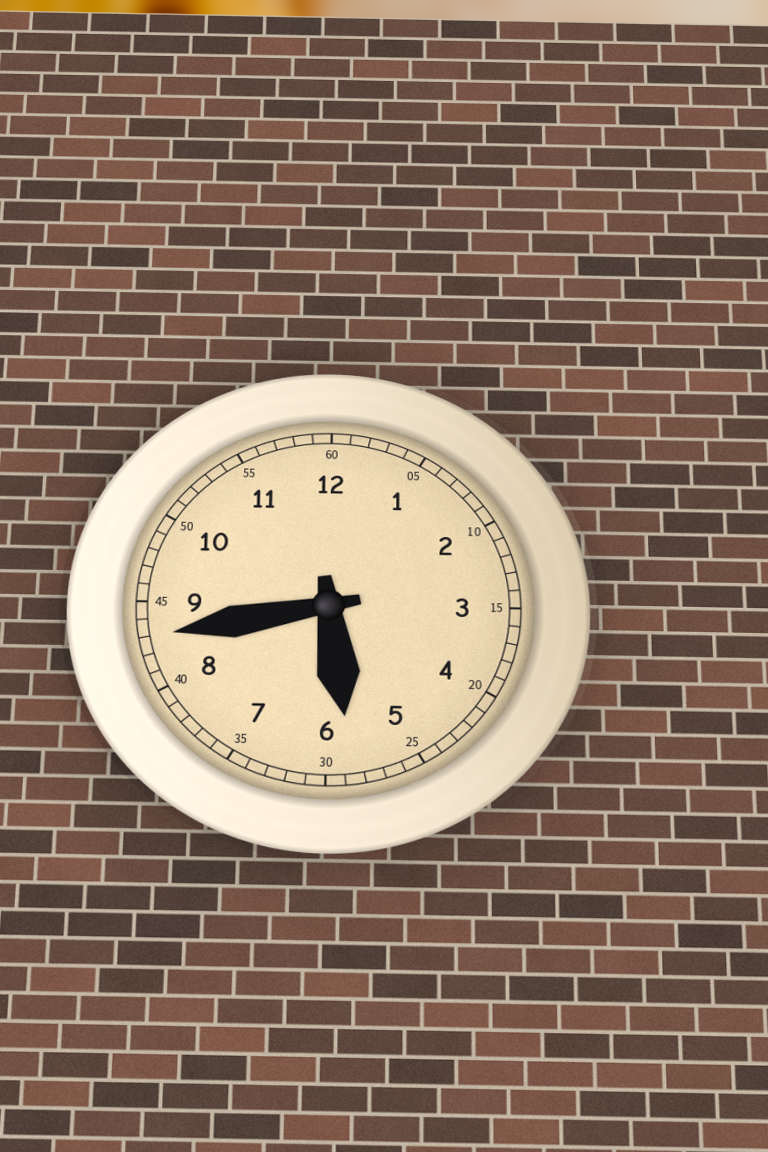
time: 5:43
